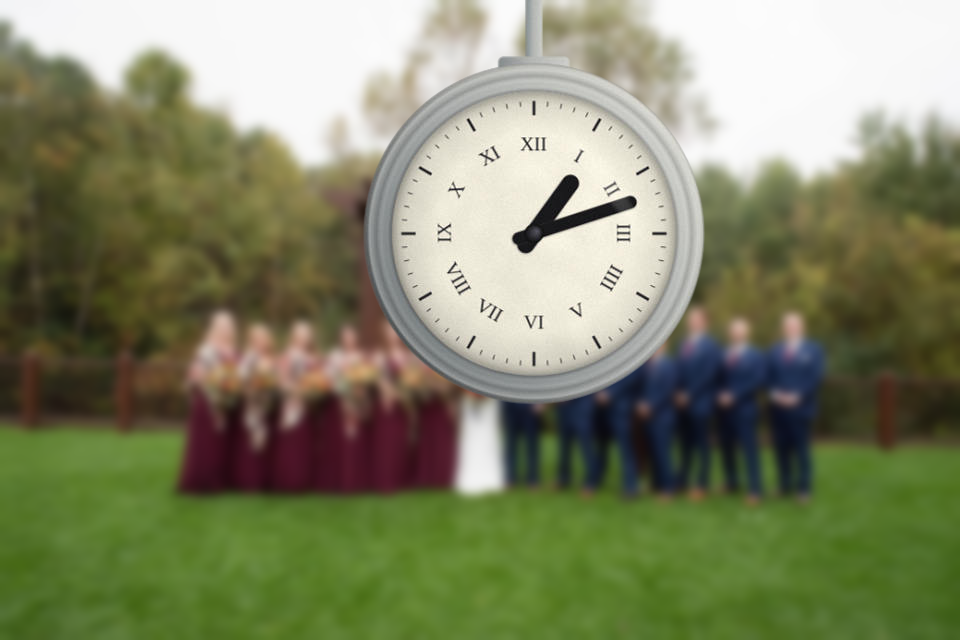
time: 1:12
